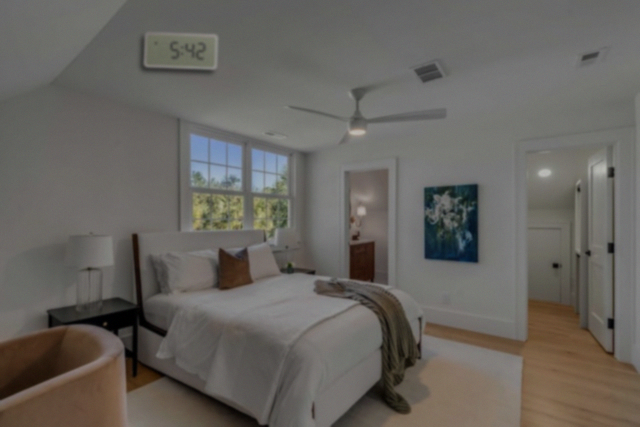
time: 5:42
